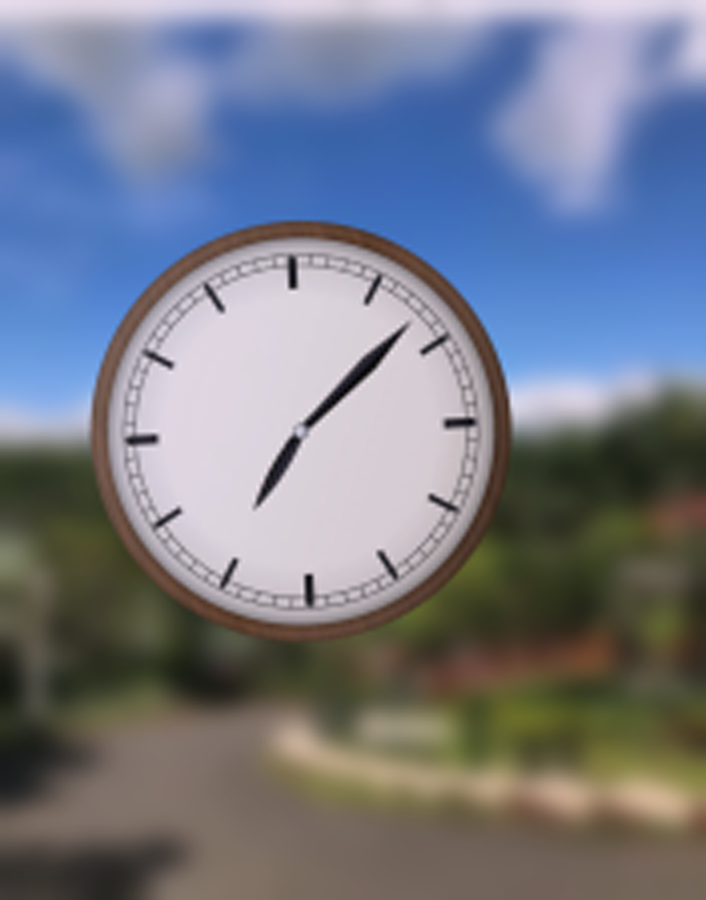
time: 7:08
